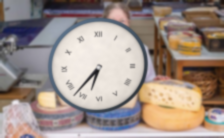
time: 6:37
